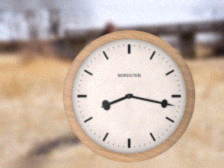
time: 8:17
